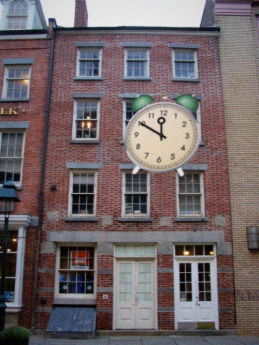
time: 11:50
